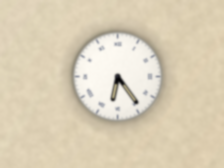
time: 6:24
